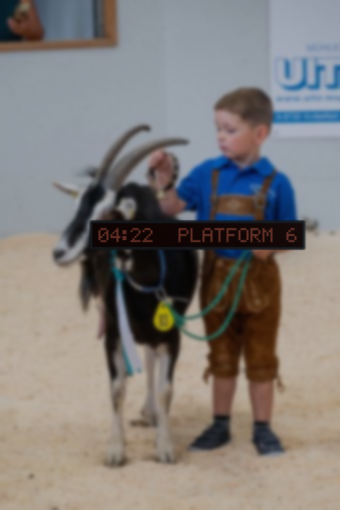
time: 4:22
